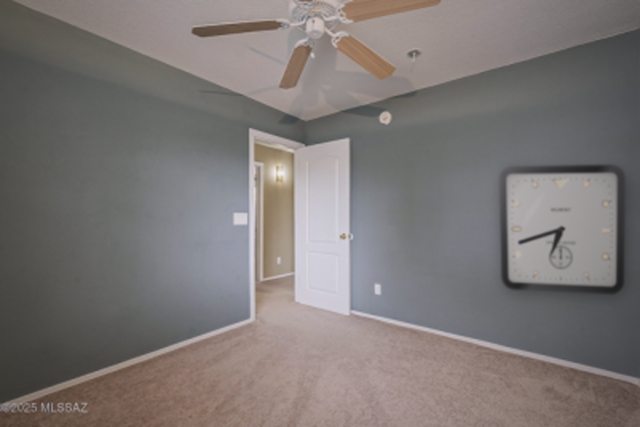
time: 6:42
